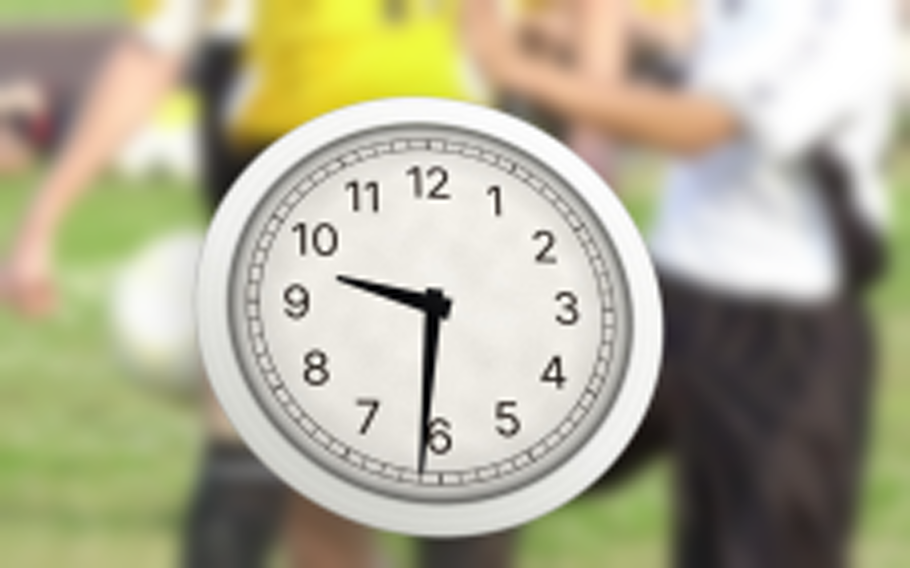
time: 9:31
